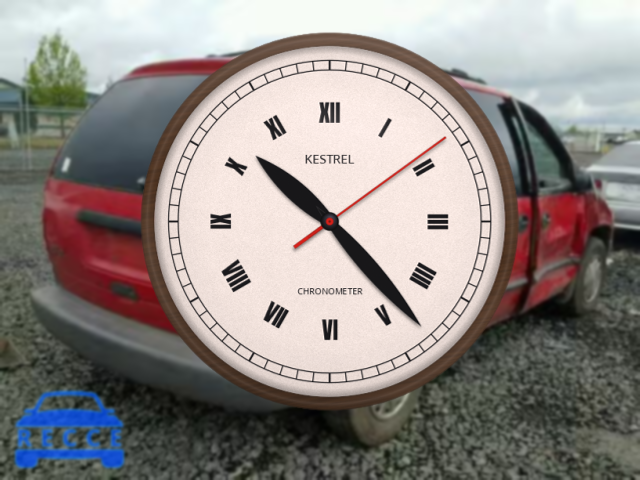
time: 10:23:09
